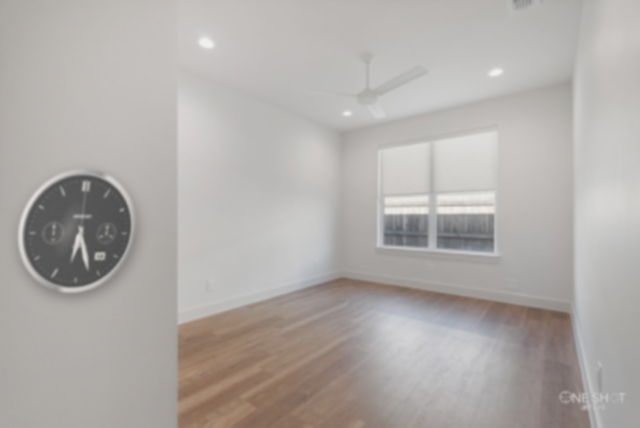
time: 6:27
